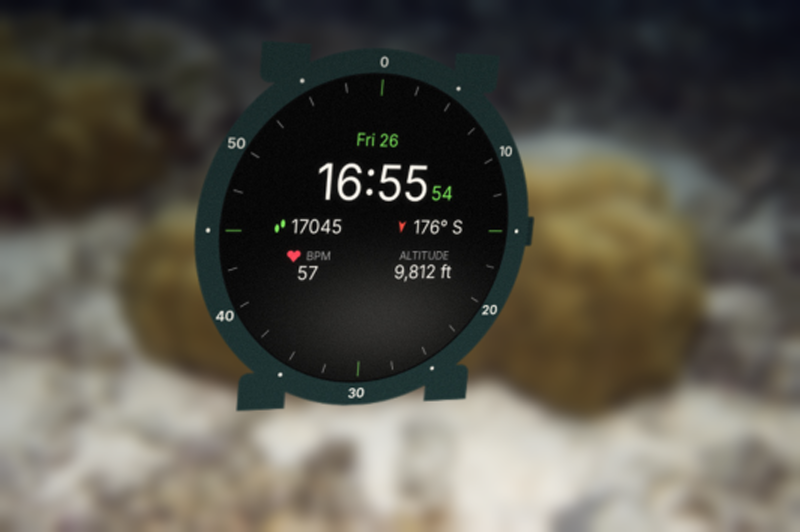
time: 16:55:54
